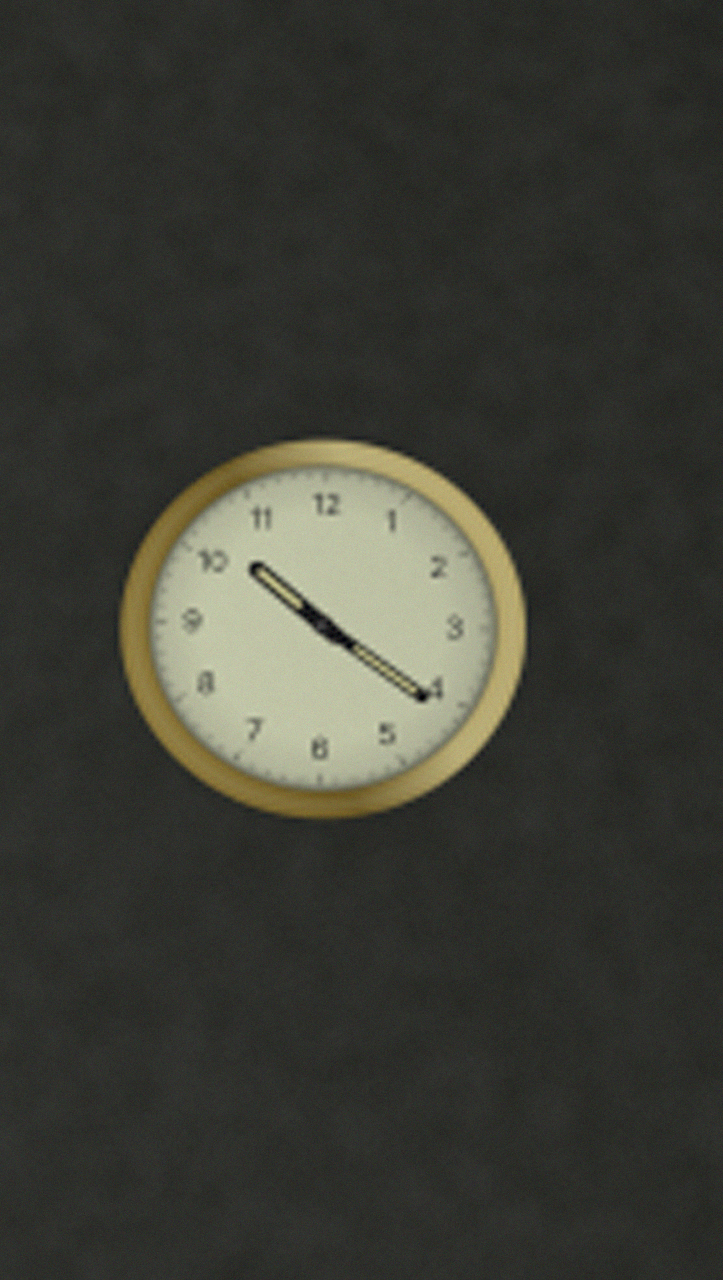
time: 10:21
